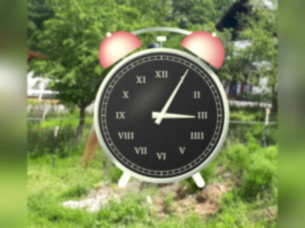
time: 3:05
